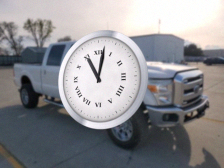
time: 11:02
